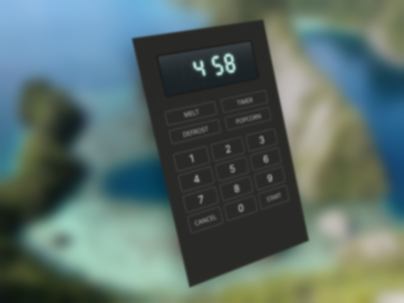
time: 4:58
